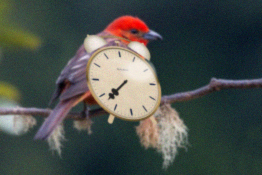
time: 7:38
